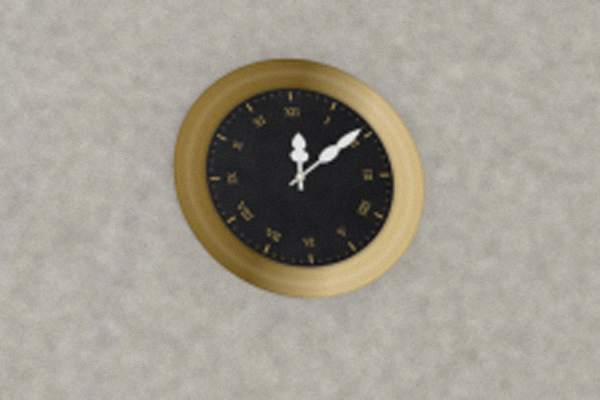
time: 12:09
